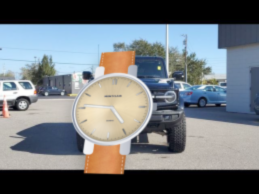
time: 4:46
